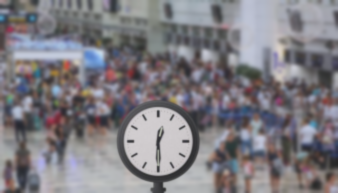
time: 12:30
